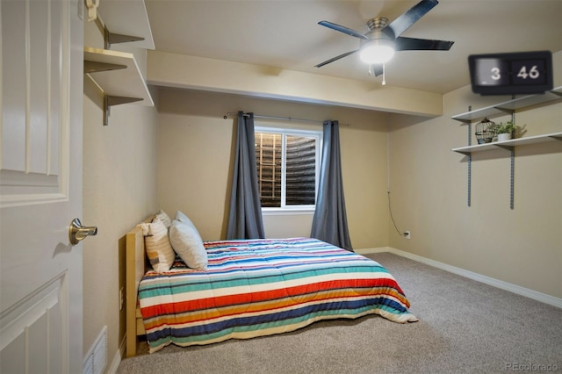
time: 3:46
